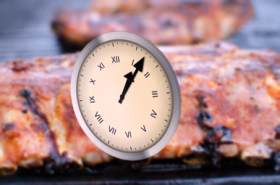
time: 1:07
